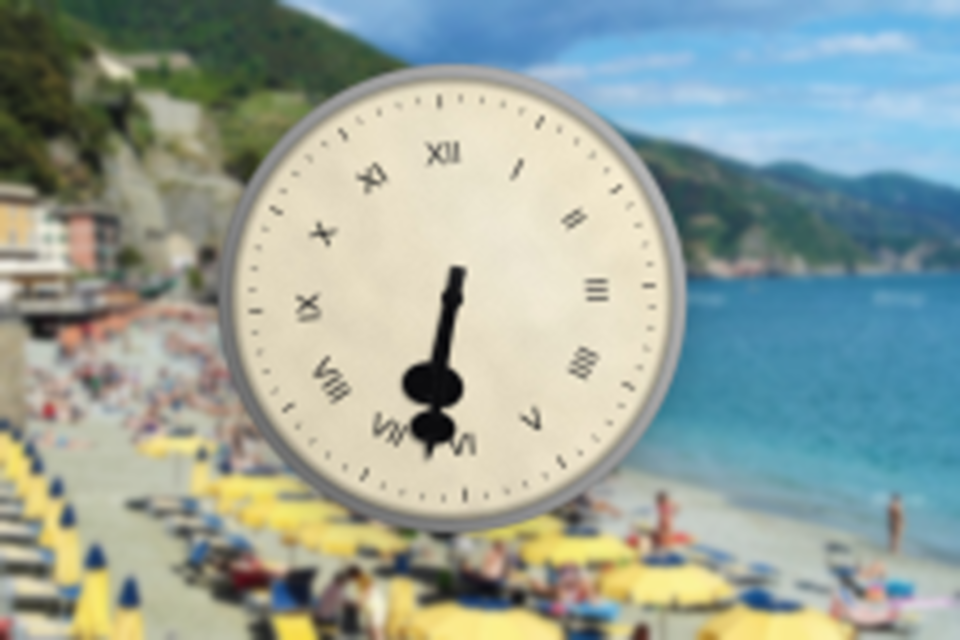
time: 6:32
